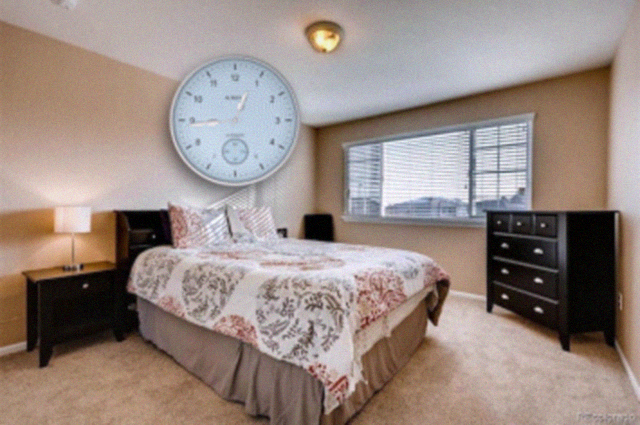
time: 12:44
